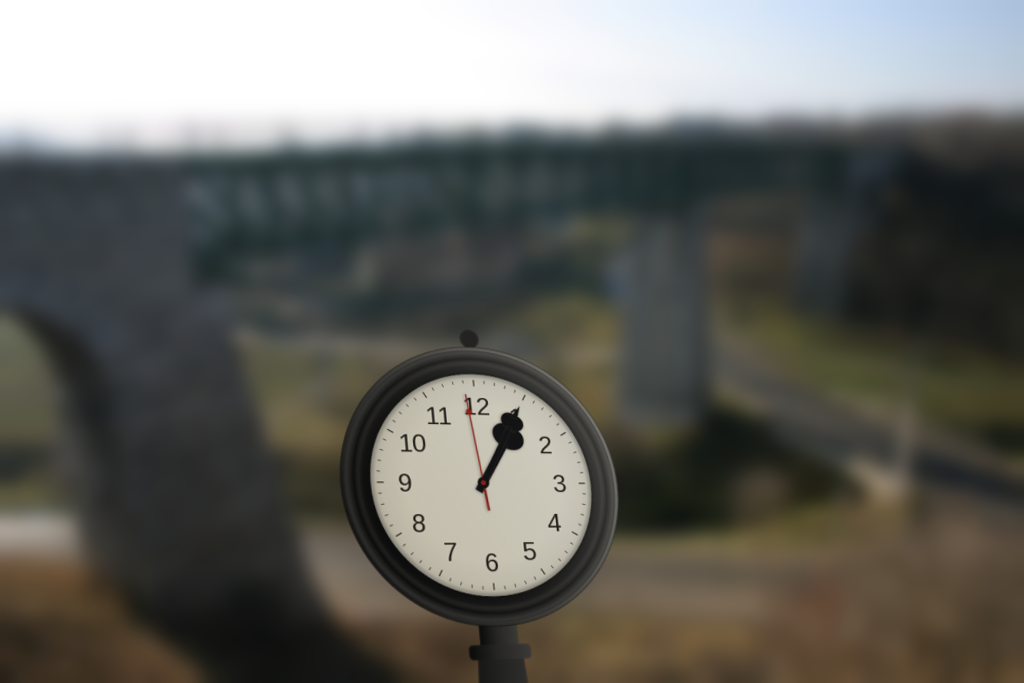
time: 1:04:59
